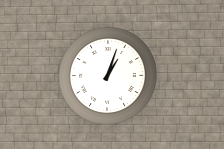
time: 1:03
